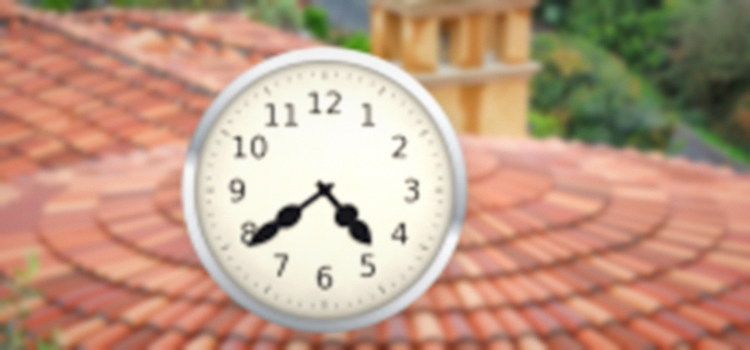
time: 4:39
